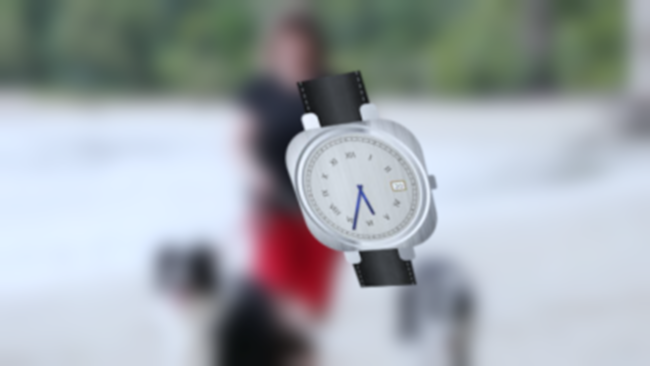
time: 5:34
